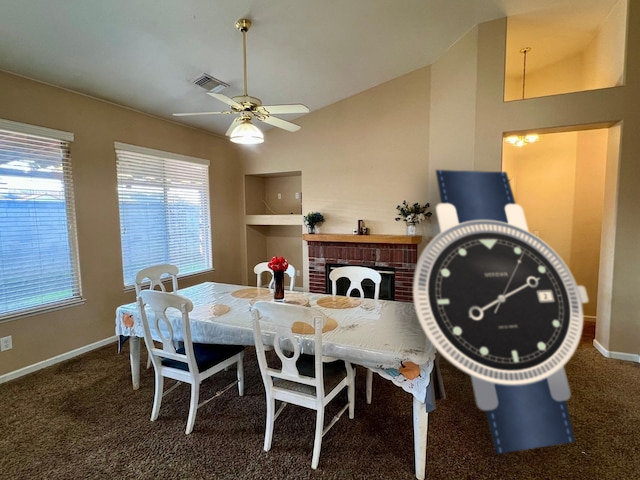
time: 8:11:06
